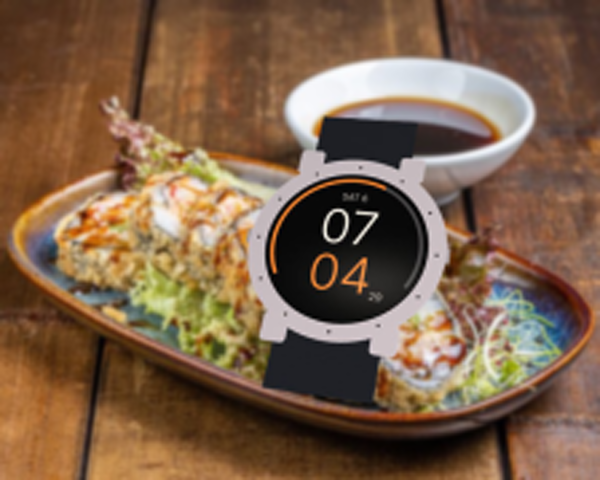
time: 7:04
